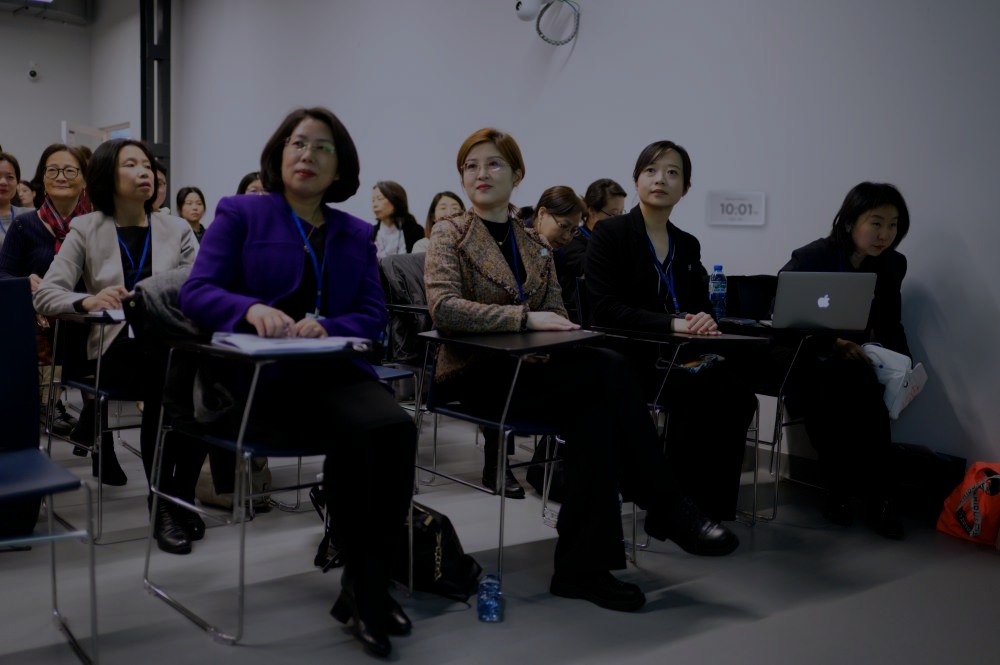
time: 10:01
